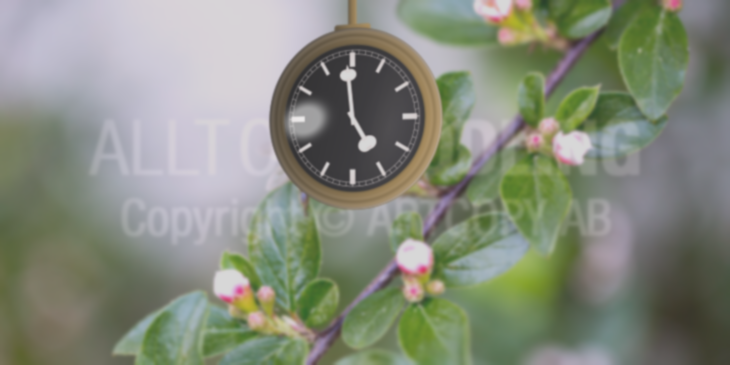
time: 4:59
